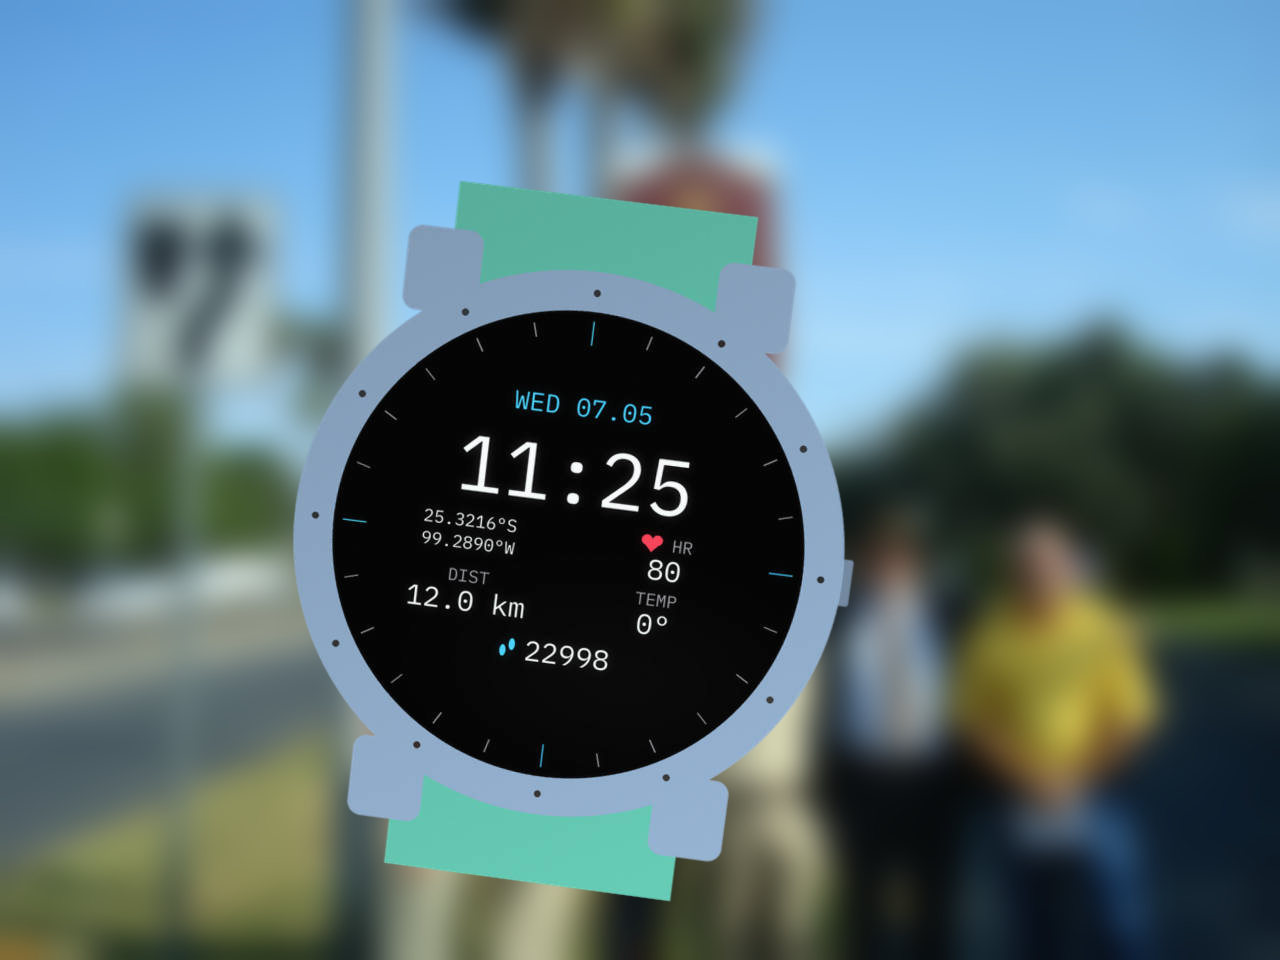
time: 11:25
